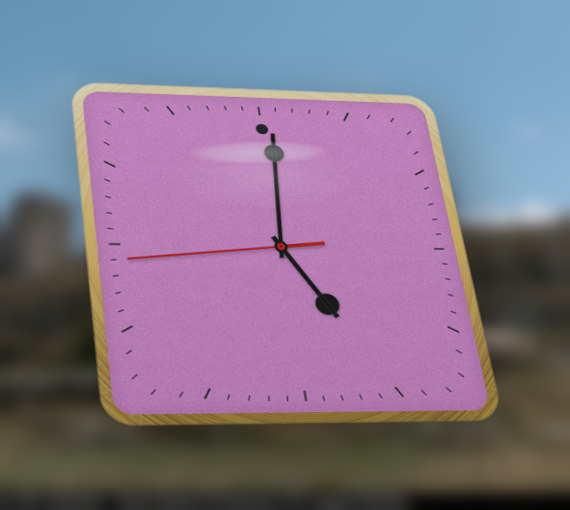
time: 5:00:44
